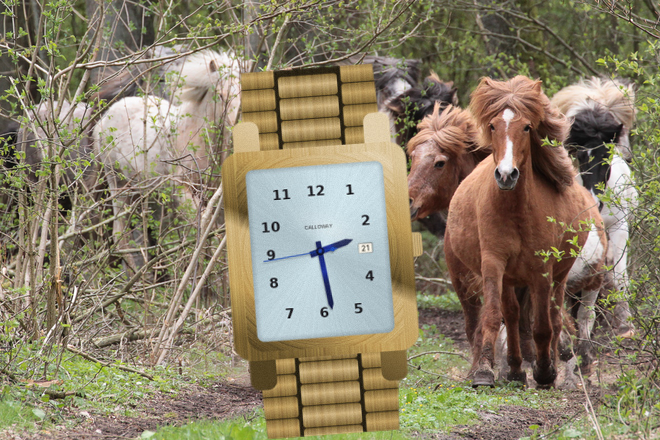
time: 2:28:44
